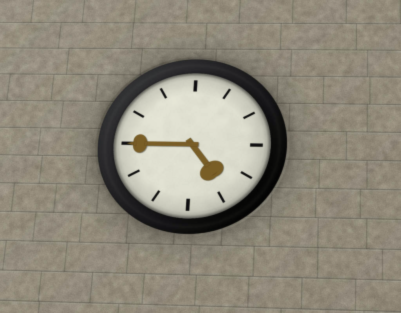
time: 4:45
